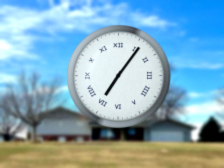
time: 7:06
